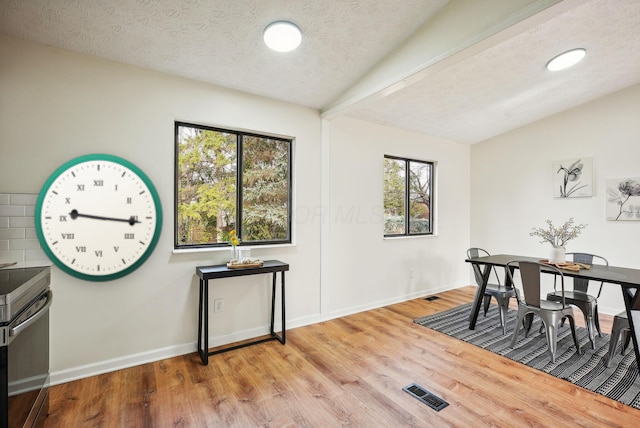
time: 9:16
